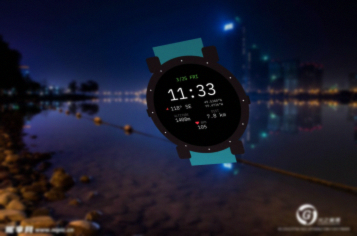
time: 11:33
